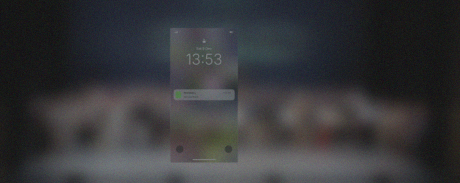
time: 13:53
